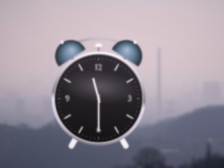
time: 11:30
